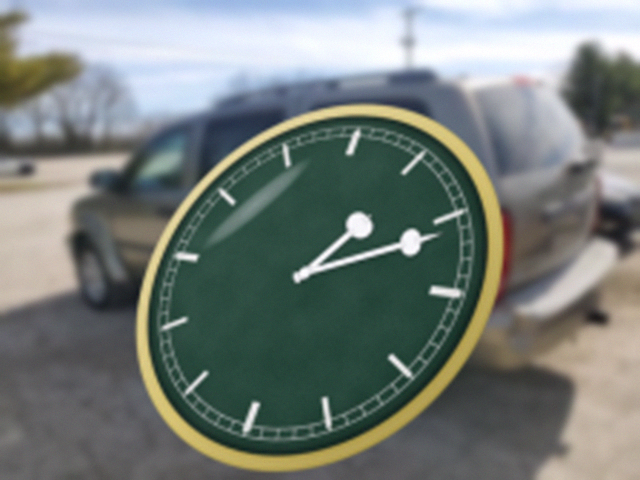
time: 1:11
